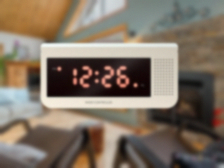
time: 12:26
